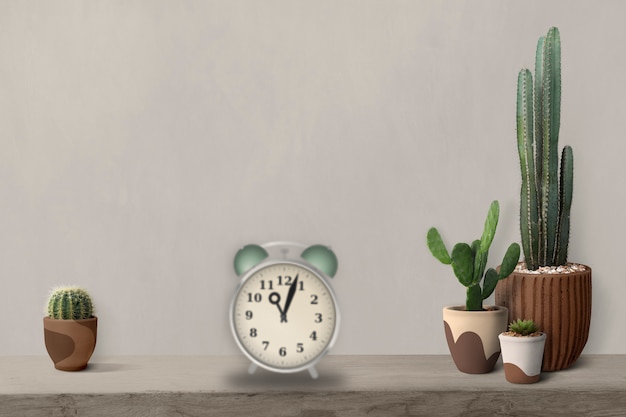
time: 11:03
